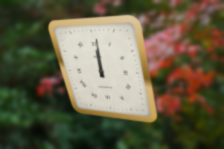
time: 12:01
